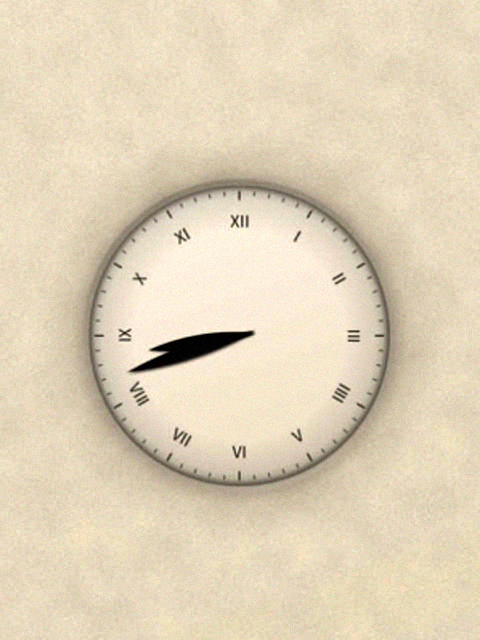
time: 8:42
